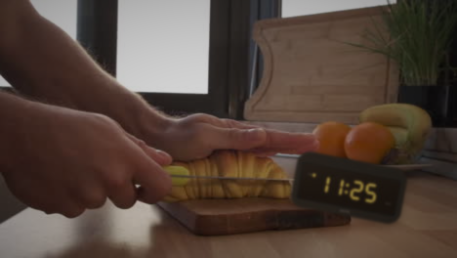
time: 11:25
